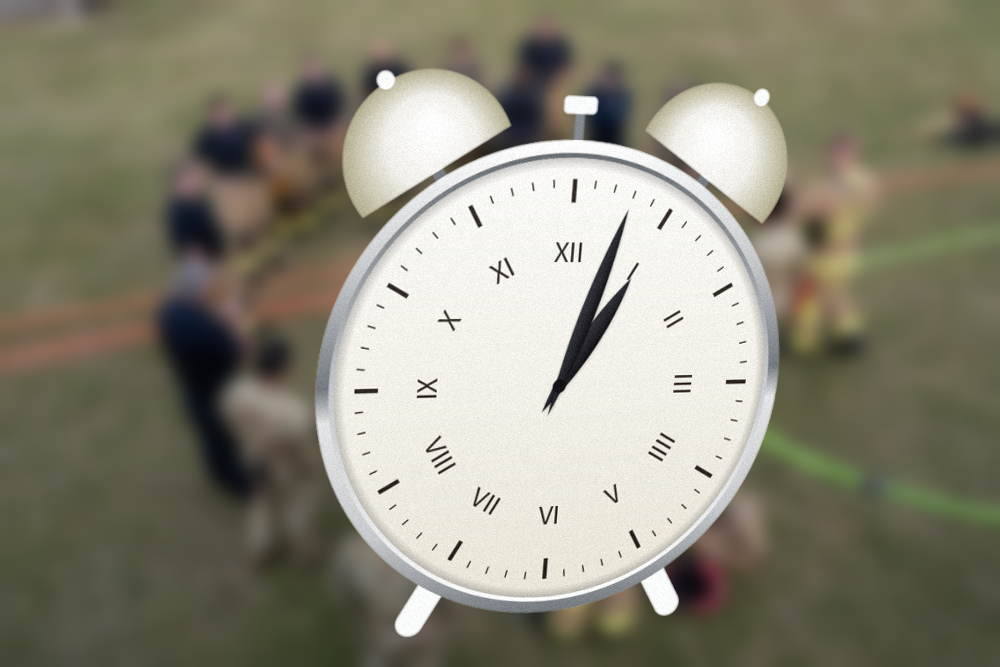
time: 1:03
